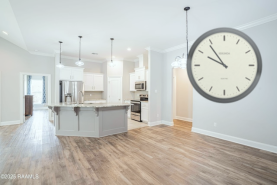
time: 9:54
